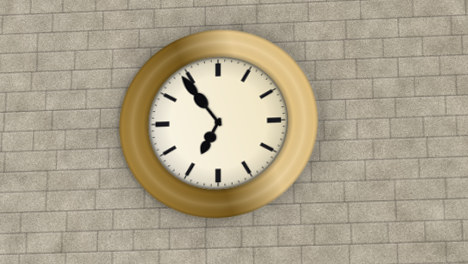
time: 6:54
